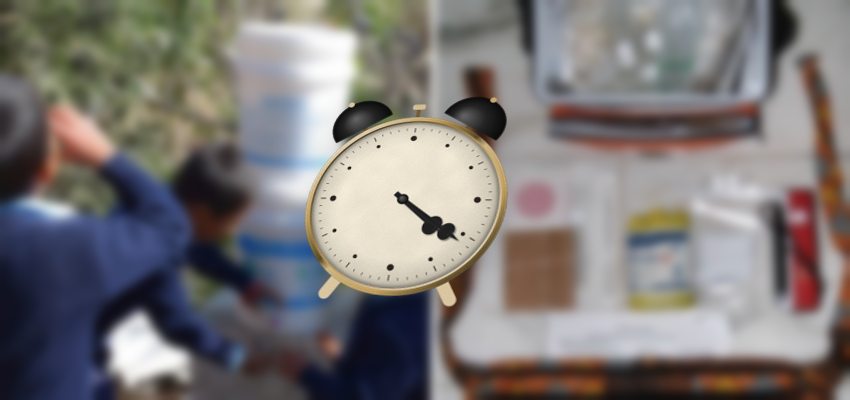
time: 4:21
